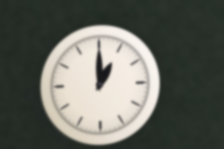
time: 1:00
